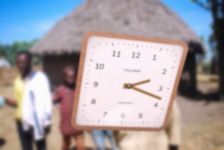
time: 2:18
